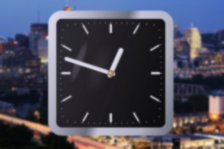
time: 12:48
